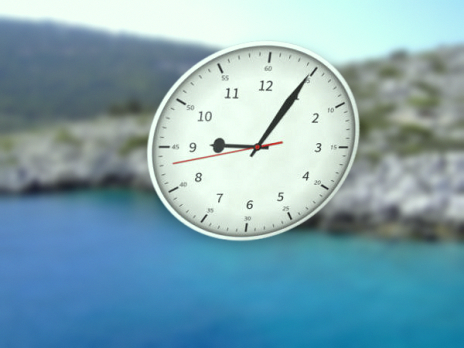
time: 9:04:43
